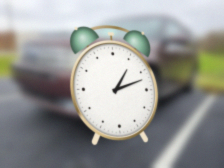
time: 1:12
